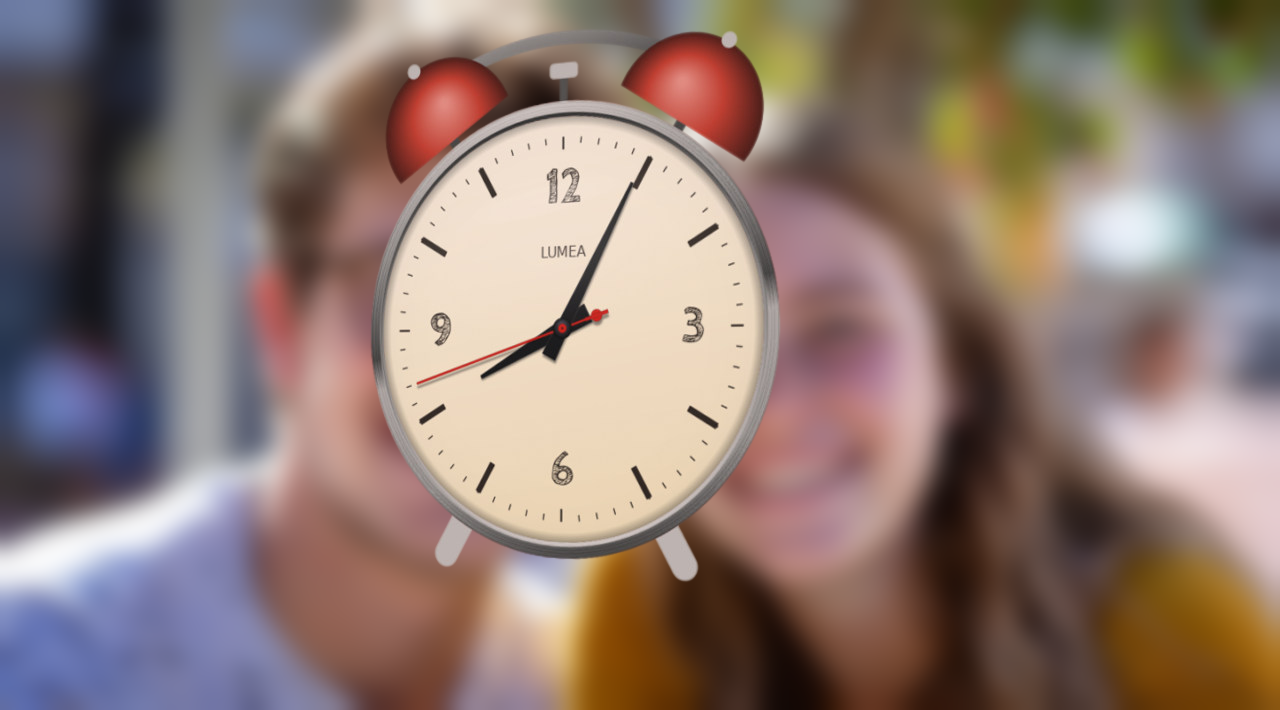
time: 8:04:42
